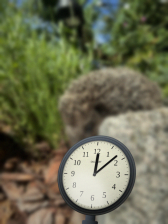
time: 12:08
